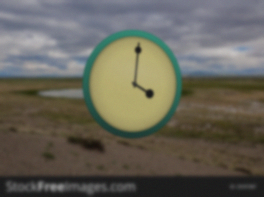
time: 4:01
